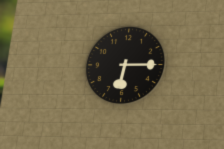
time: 6:15
